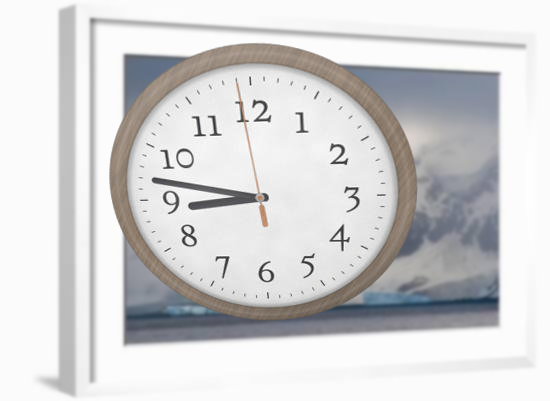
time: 8:46:59
